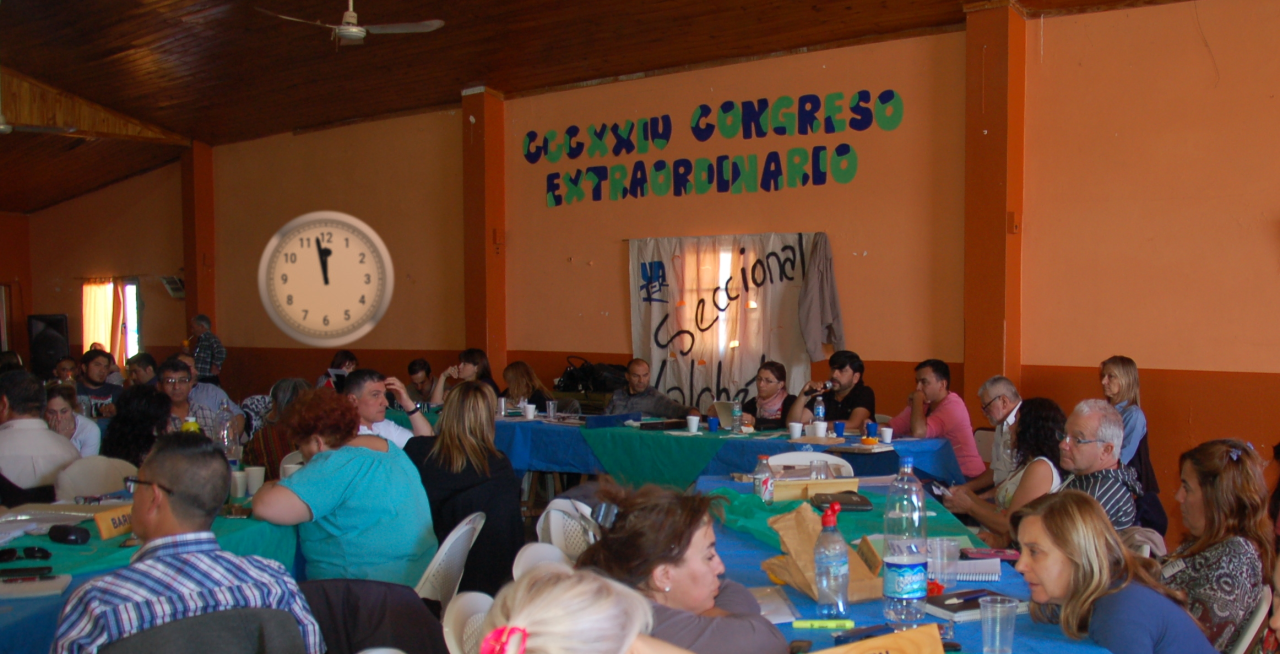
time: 11:58
